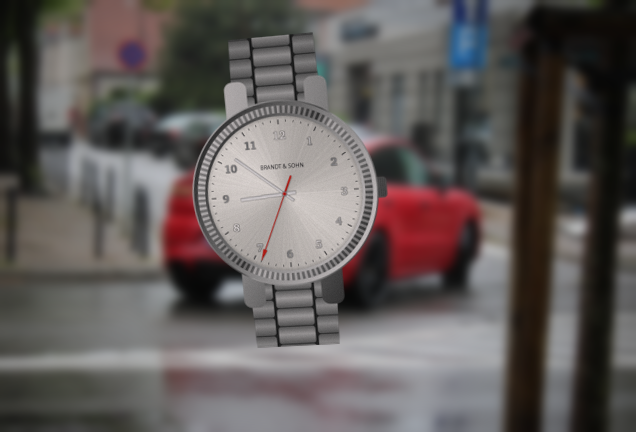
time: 8:51:34
